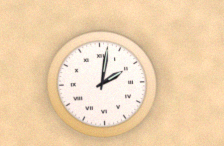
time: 2:02
